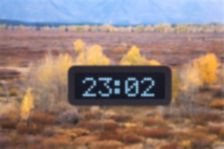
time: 23:02
